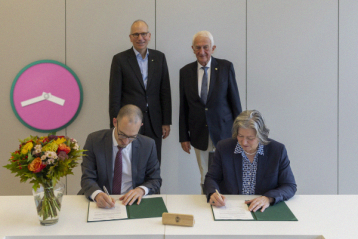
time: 3:42
